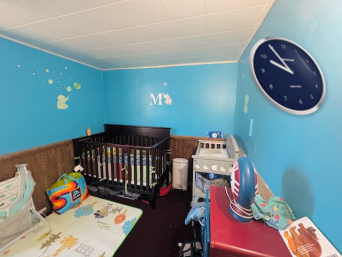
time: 9:55
